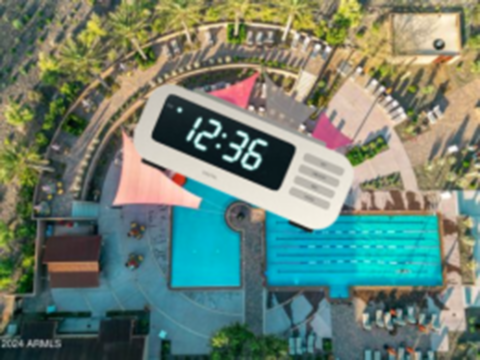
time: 12:36
